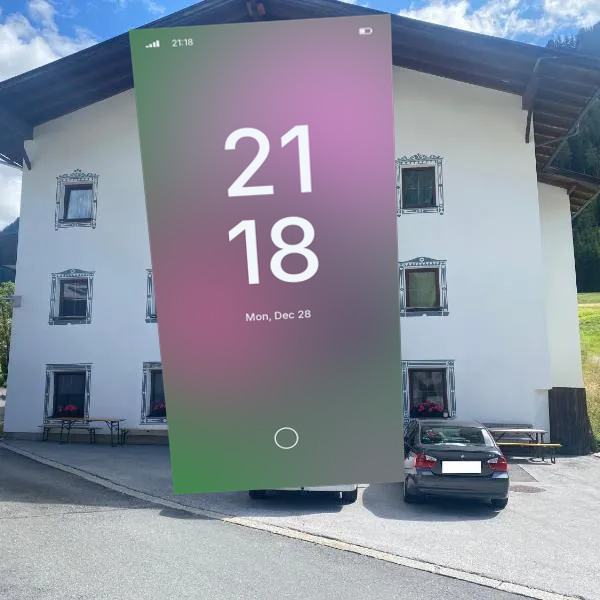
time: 21:18
